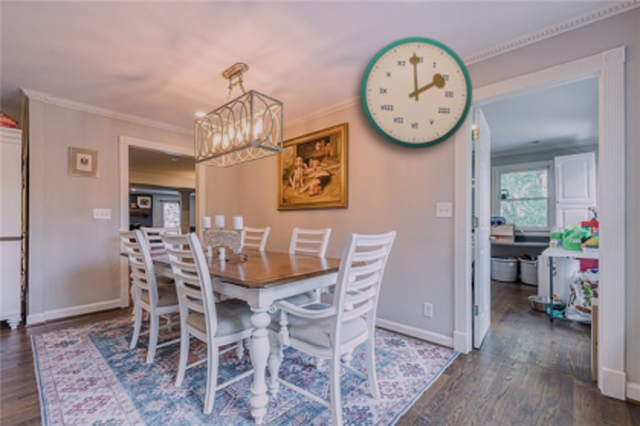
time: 1:59
